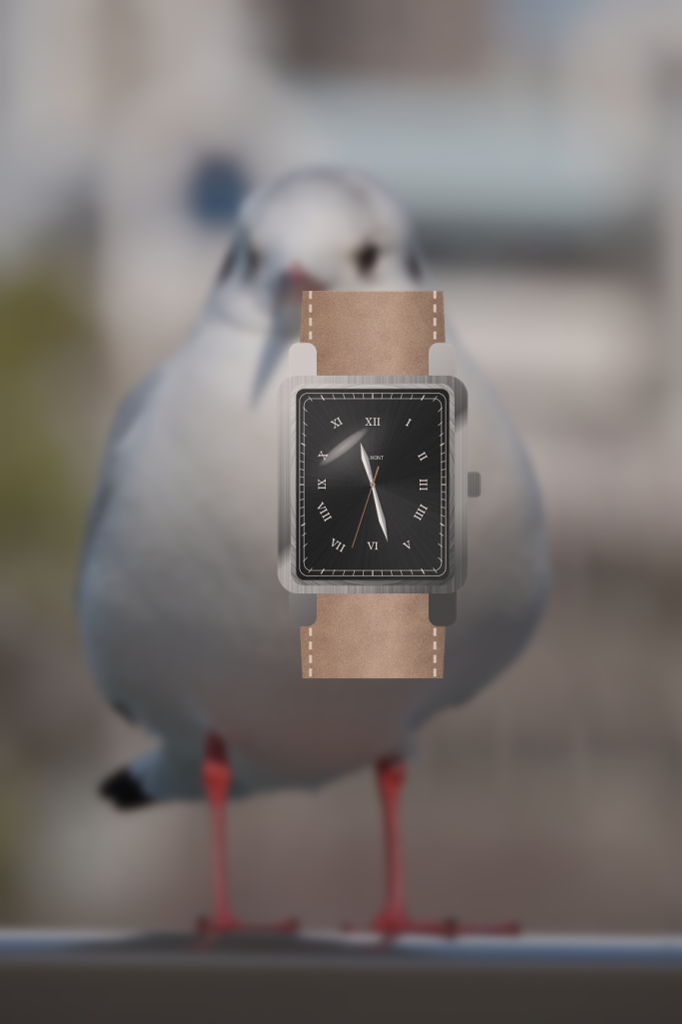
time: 11:27:33
